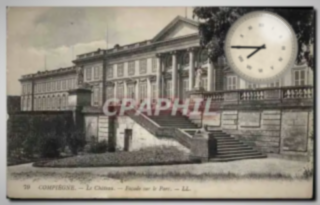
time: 7:45
